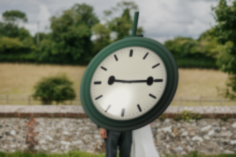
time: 9:15
